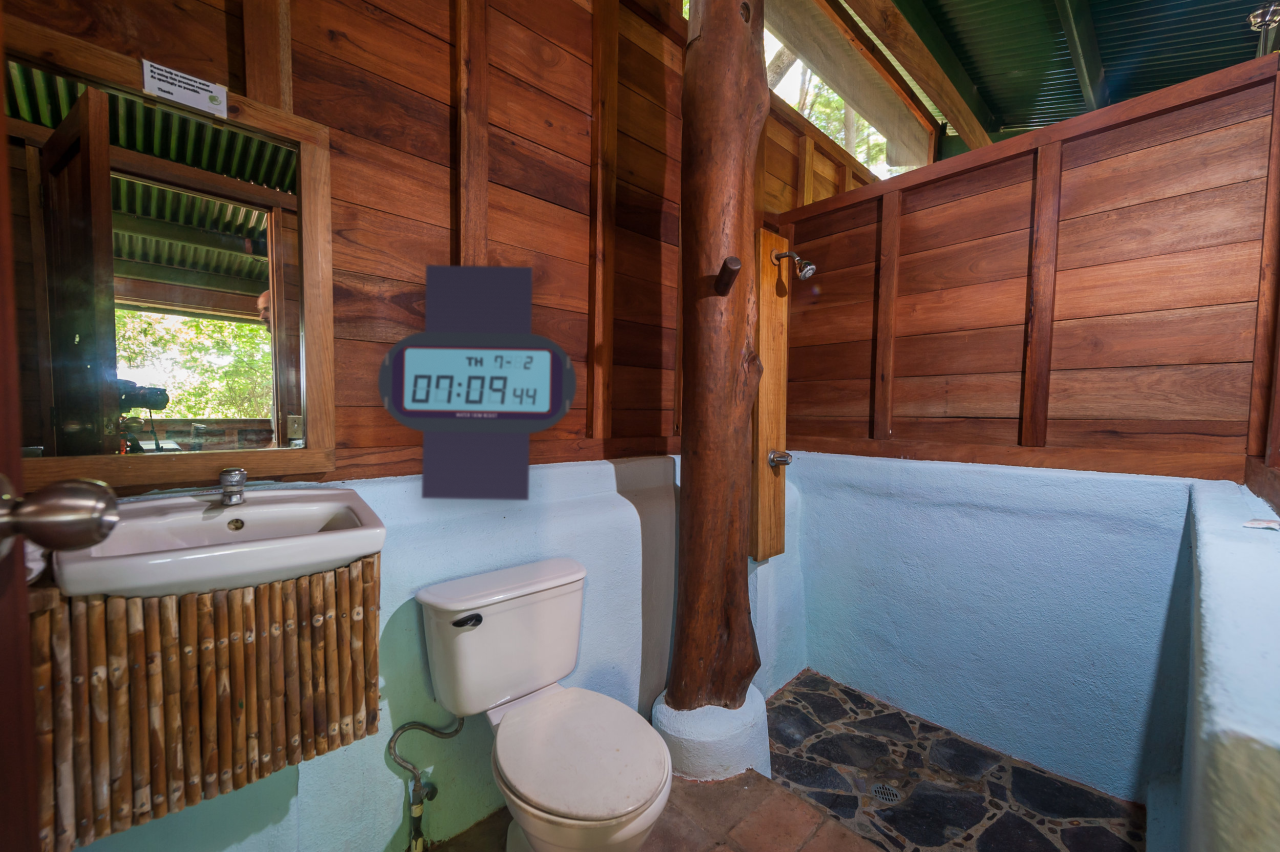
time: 7:09:44
